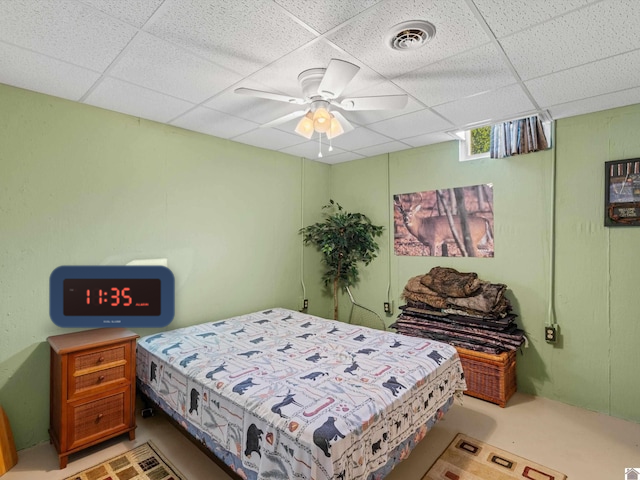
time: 11:35
